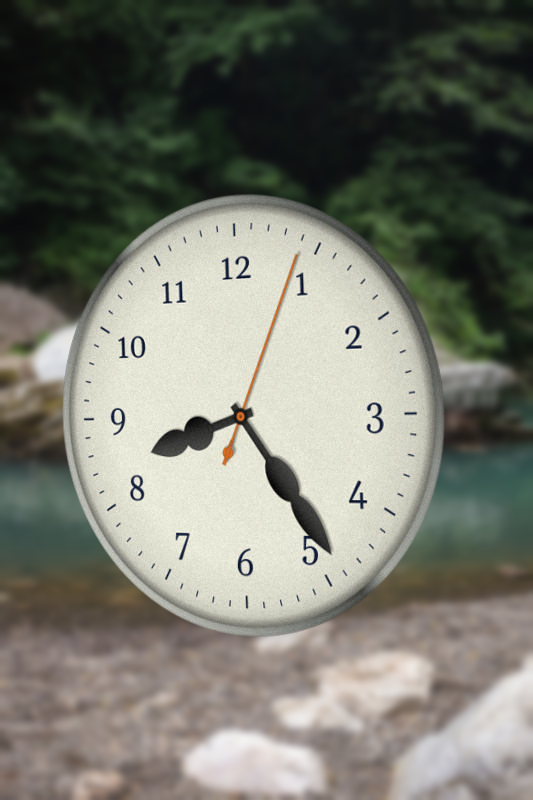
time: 8:24:04
